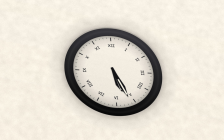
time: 5:26
